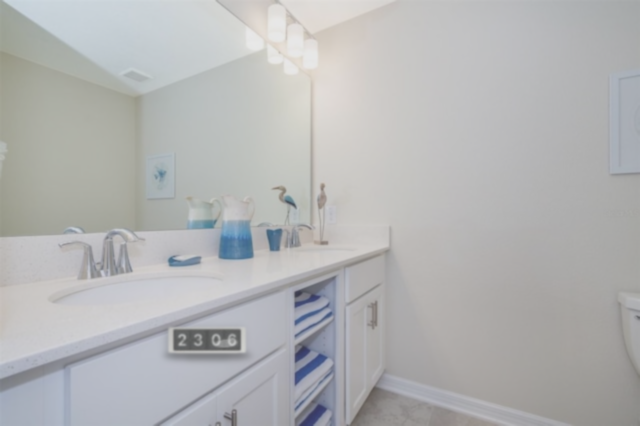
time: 23:06
